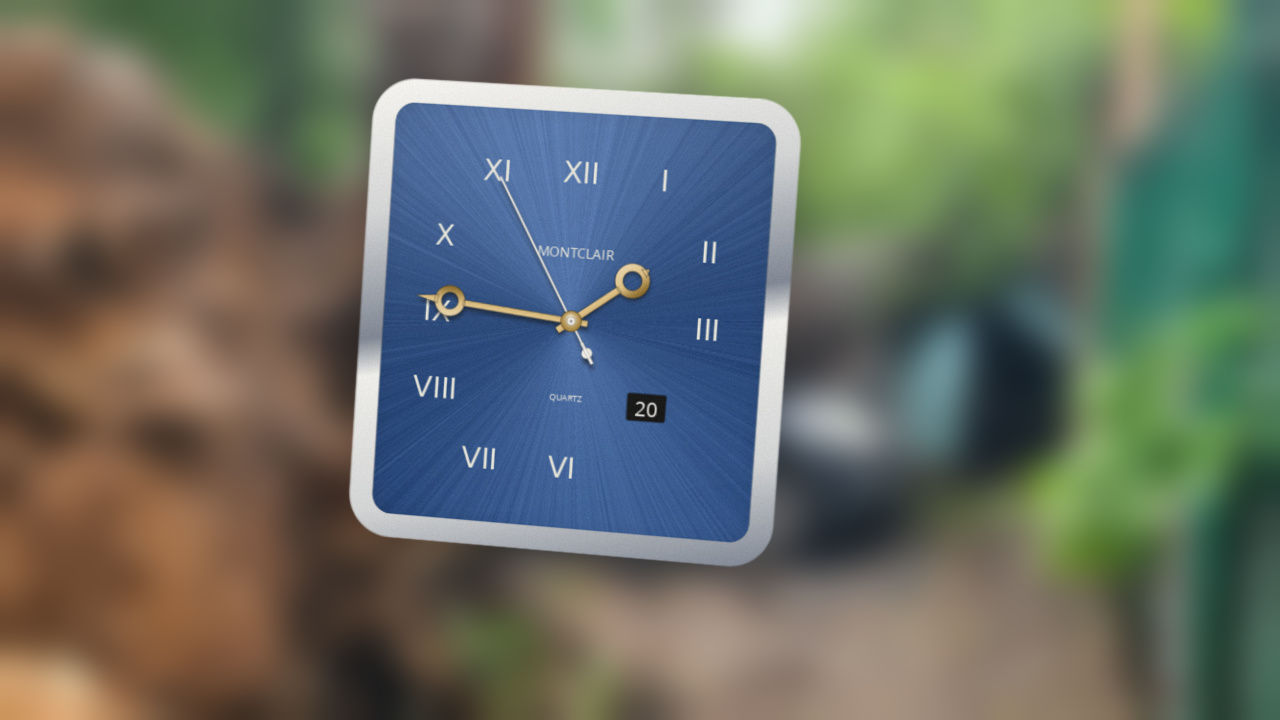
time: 1:45:55
